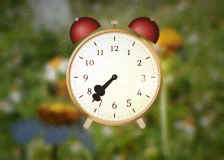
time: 7:37
